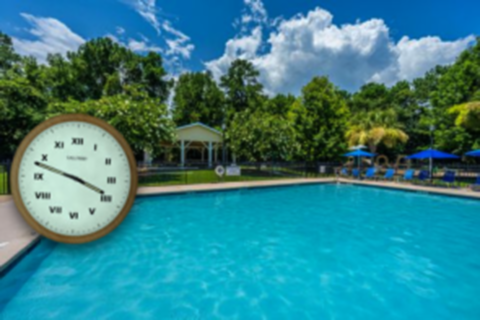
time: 3:48
